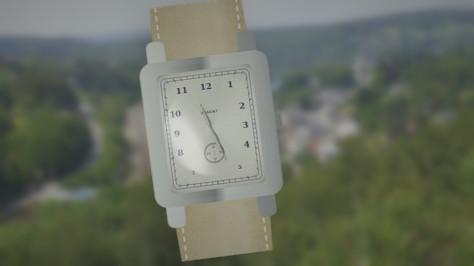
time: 11:27
